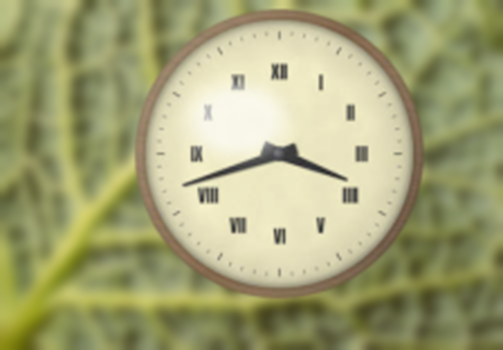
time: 3:42
